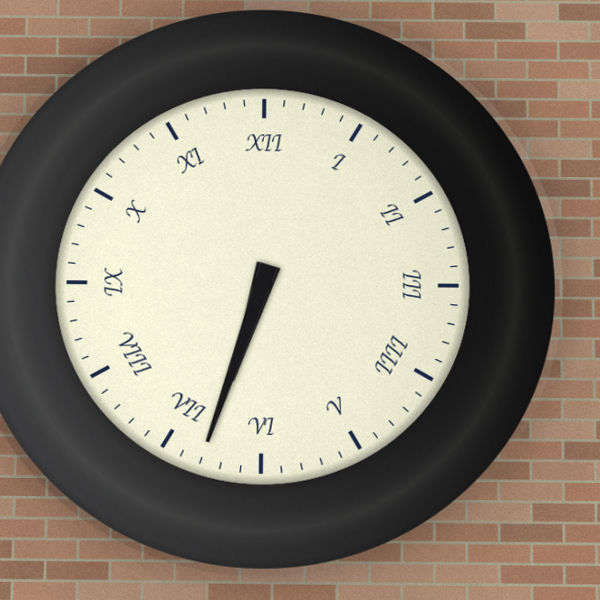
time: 6:33
